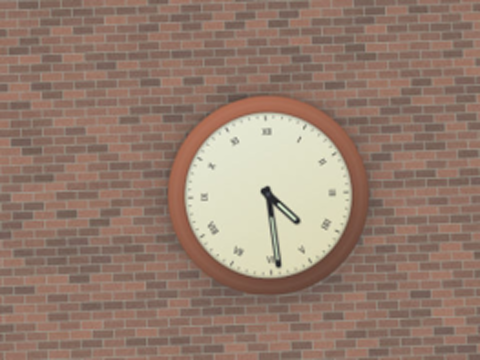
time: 4:29
